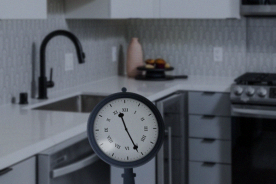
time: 11:26
